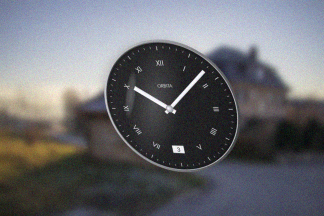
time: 10:08
